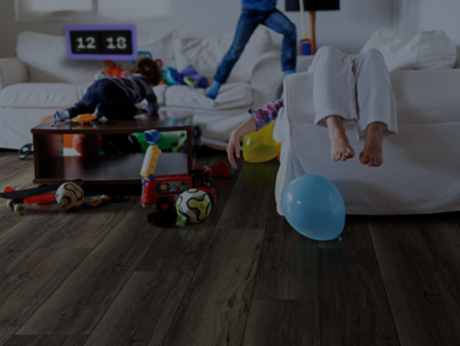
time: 12:18
